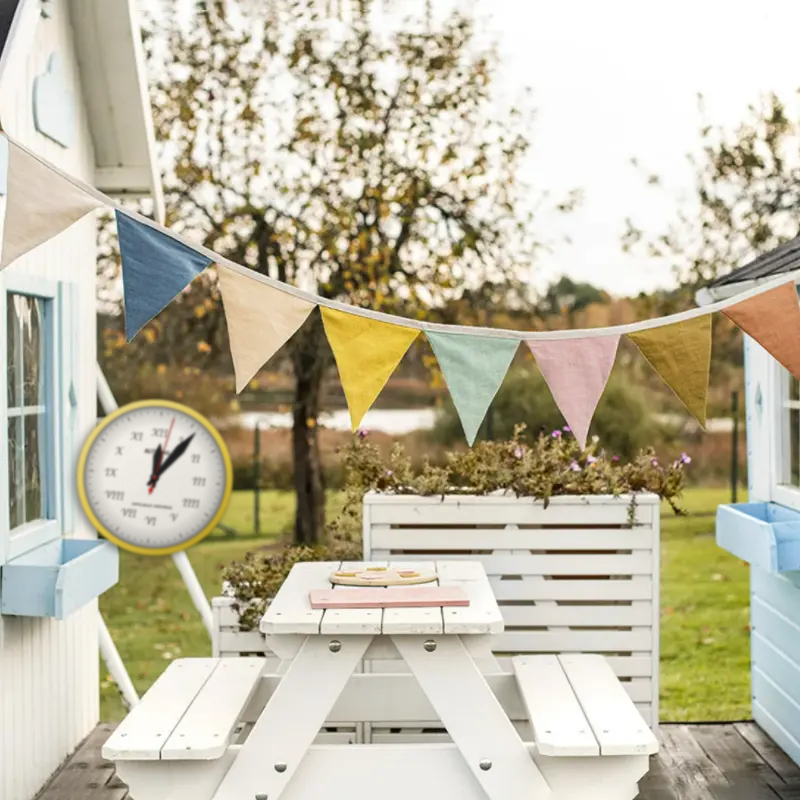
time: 12:06:02
